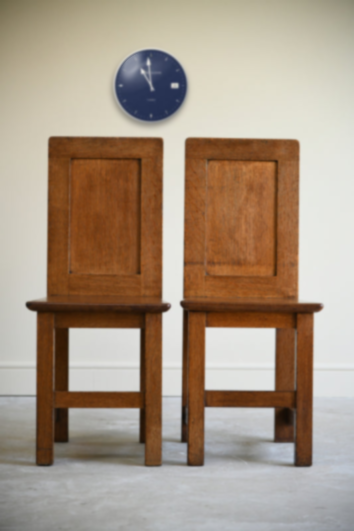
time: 10:59
